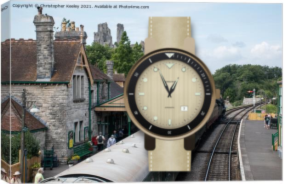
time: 12:56
